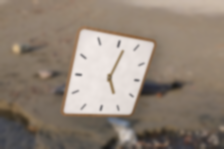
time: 5:02
